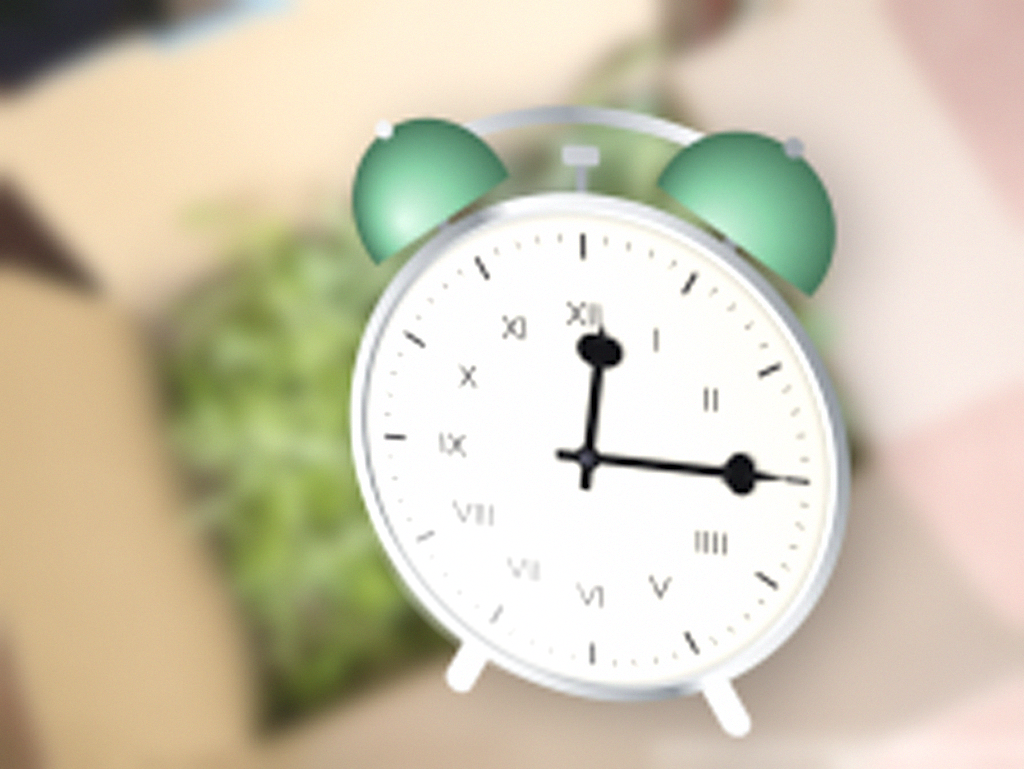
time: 12:15
